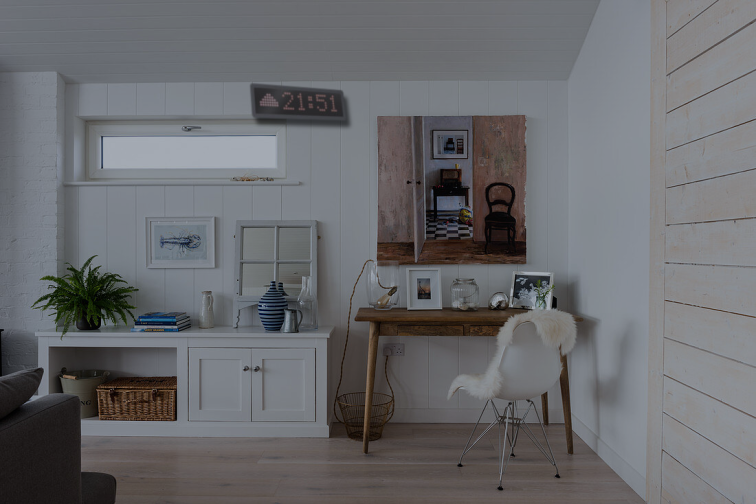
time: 21:51
